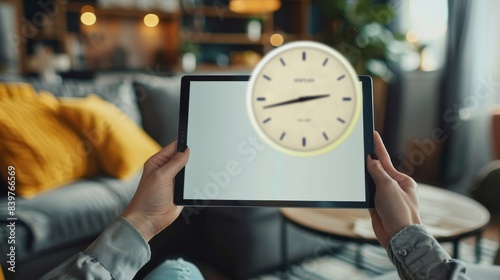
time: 2:43
